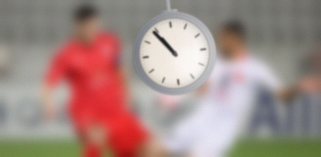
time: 10:54
